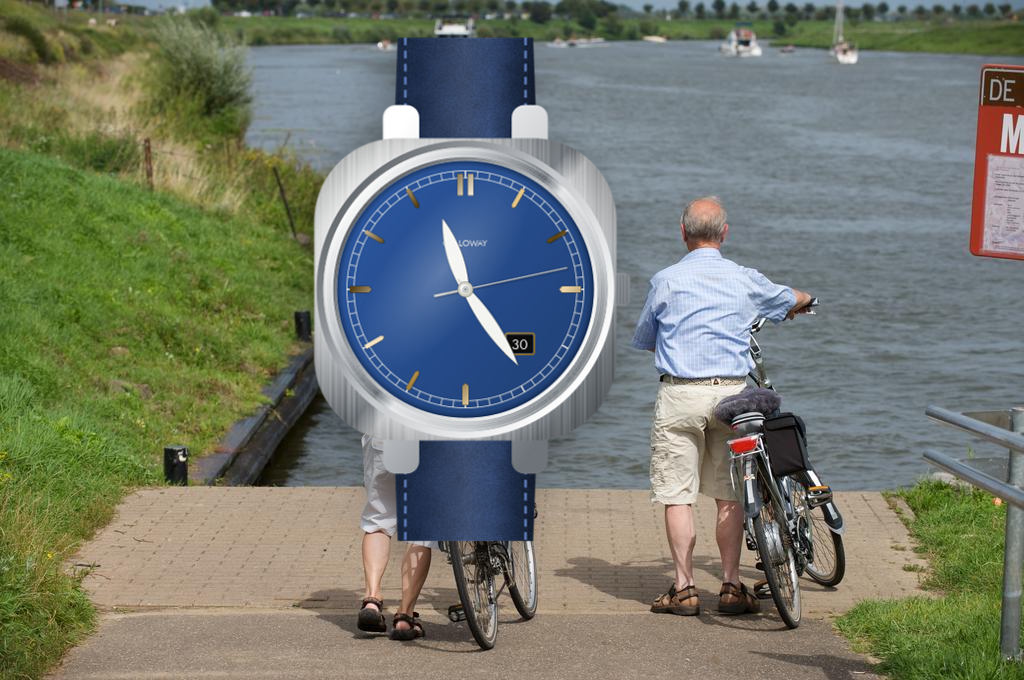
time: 11:24:13
